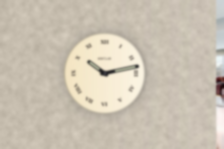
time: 10:13
